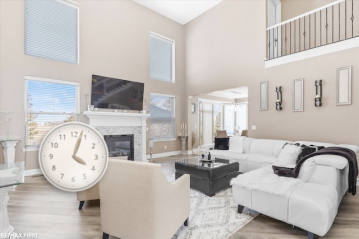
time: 4:03
